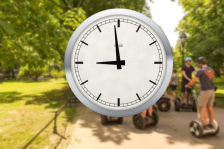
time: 8:59
